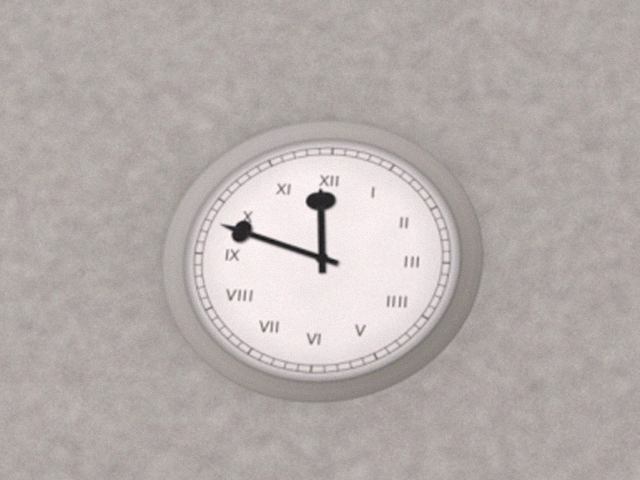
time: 11:48
